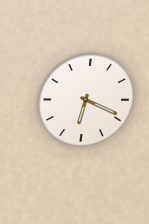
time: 6:19
